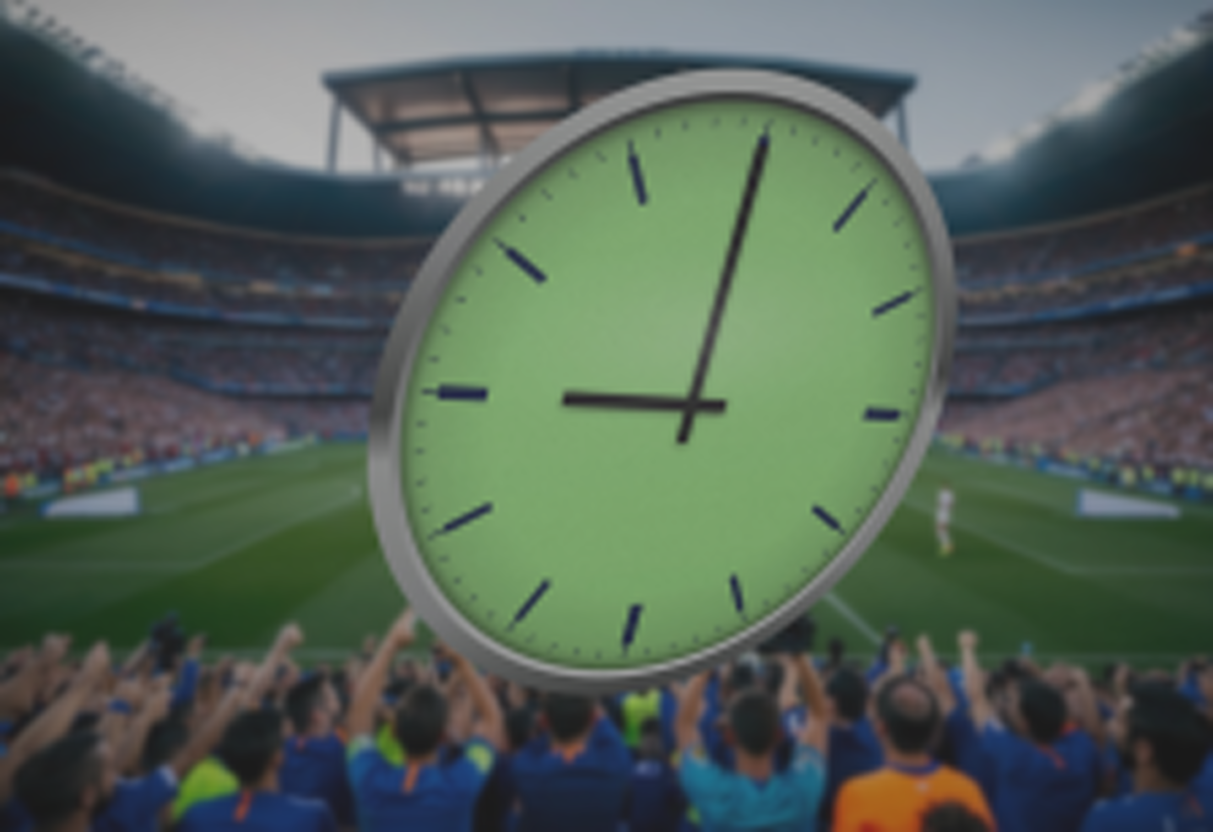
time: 9:00
